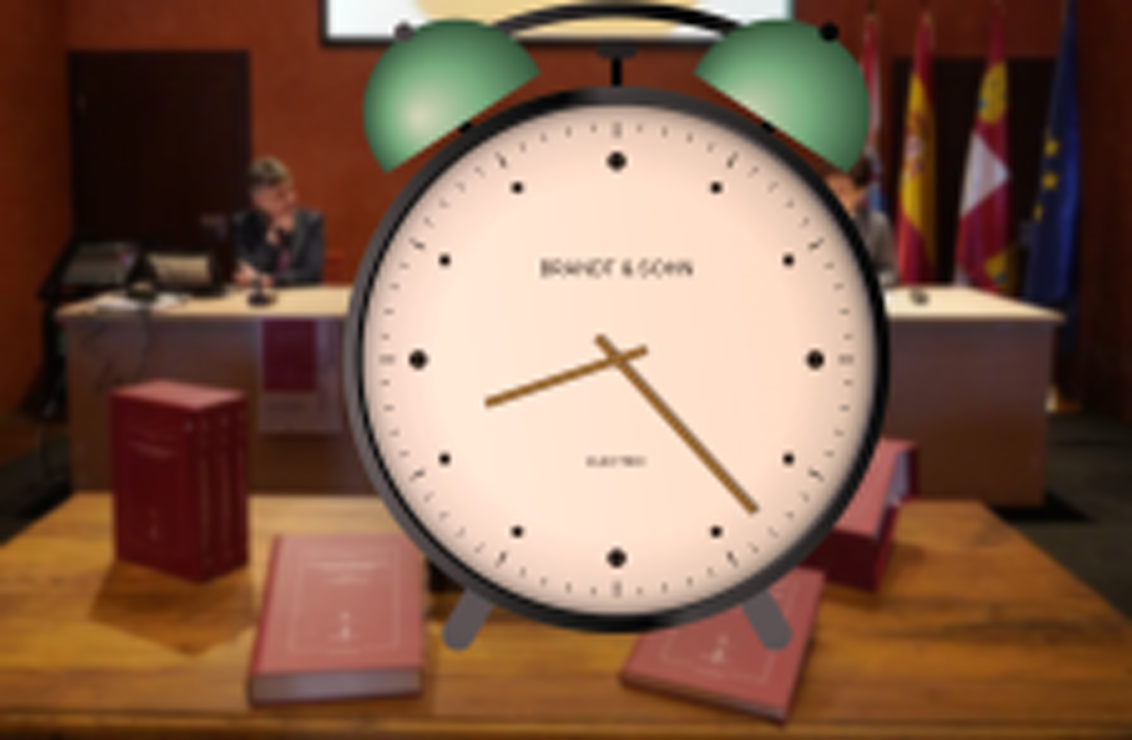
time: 8:23
